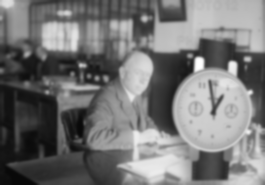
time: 12:58
